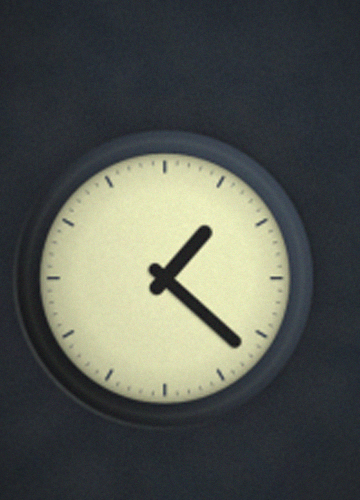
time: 1:22
